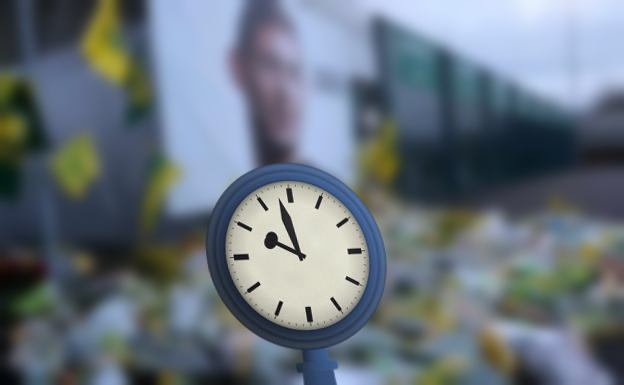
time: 9:58
